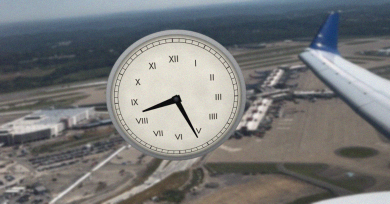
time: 8:26
